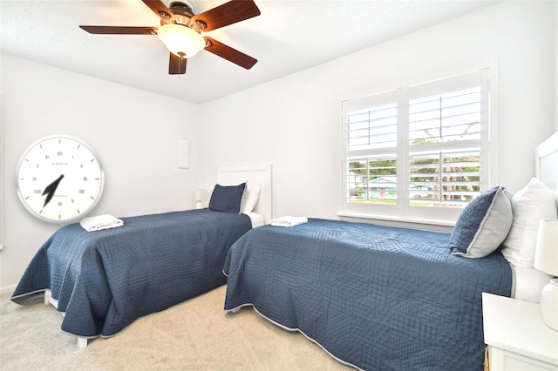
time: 7:35
